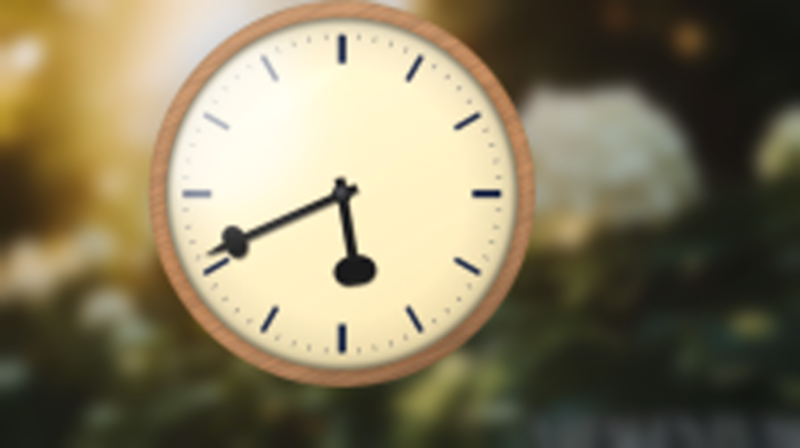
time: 5:41
